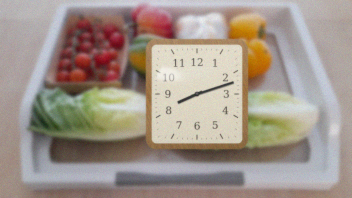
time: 8:12
